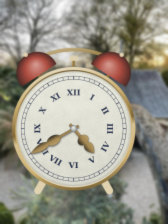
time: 4:40
